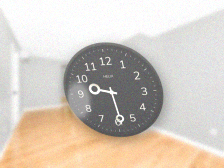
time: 9:29
